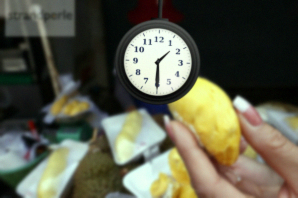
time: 1:30
